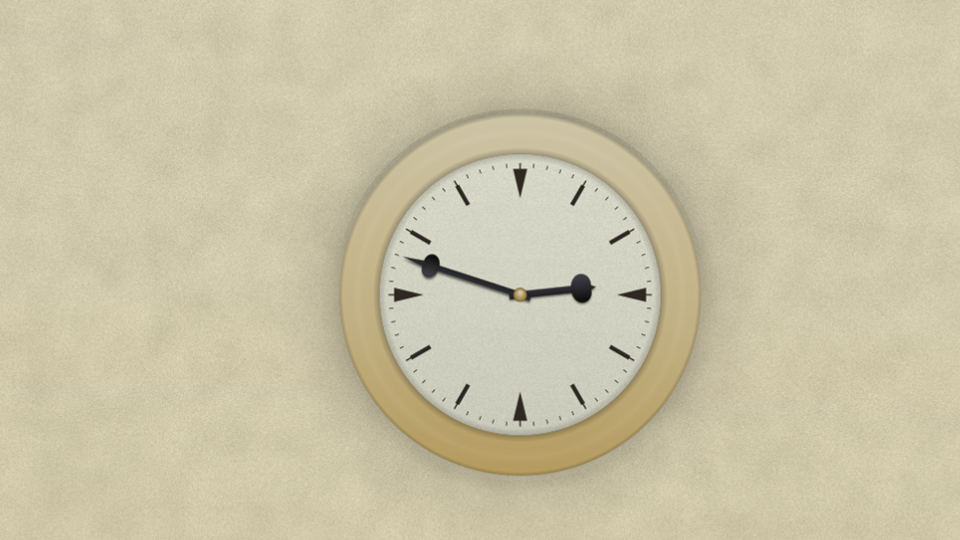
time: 2:48
